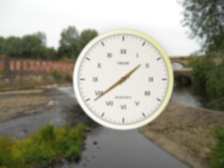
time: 1:39
